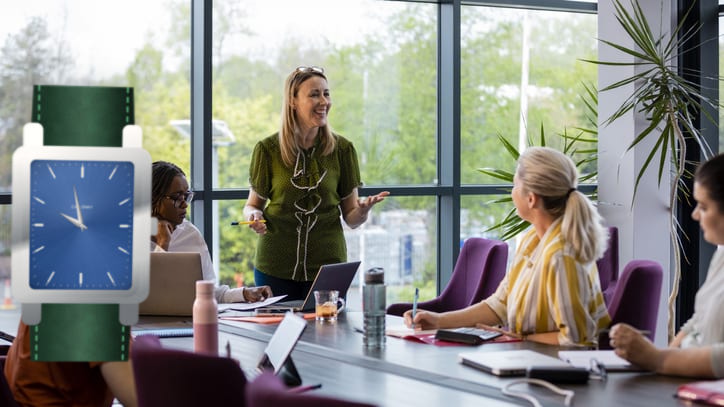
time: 9:58
